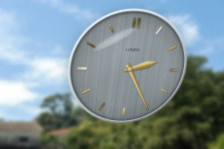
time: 2:25
